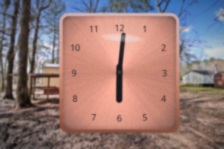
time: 6:01
